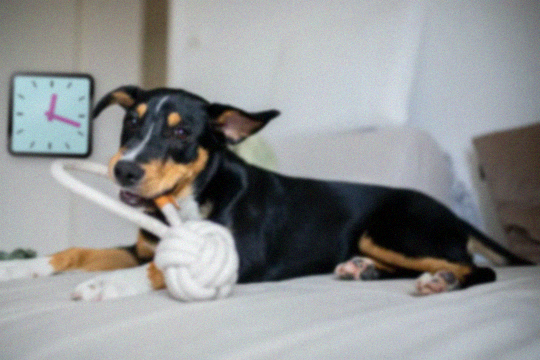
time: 12:18
